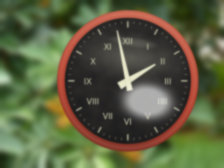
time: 1:58
